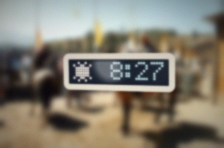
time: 8:27
